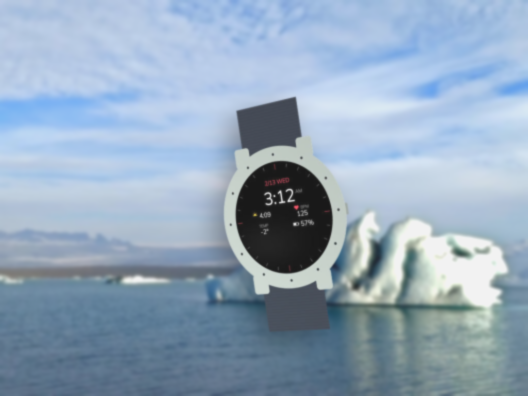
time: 3:12
